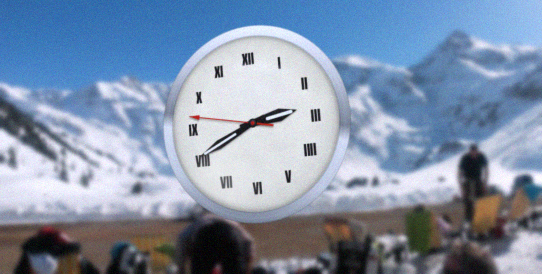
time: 2:40:47
